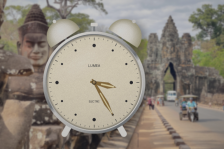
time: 3:25
